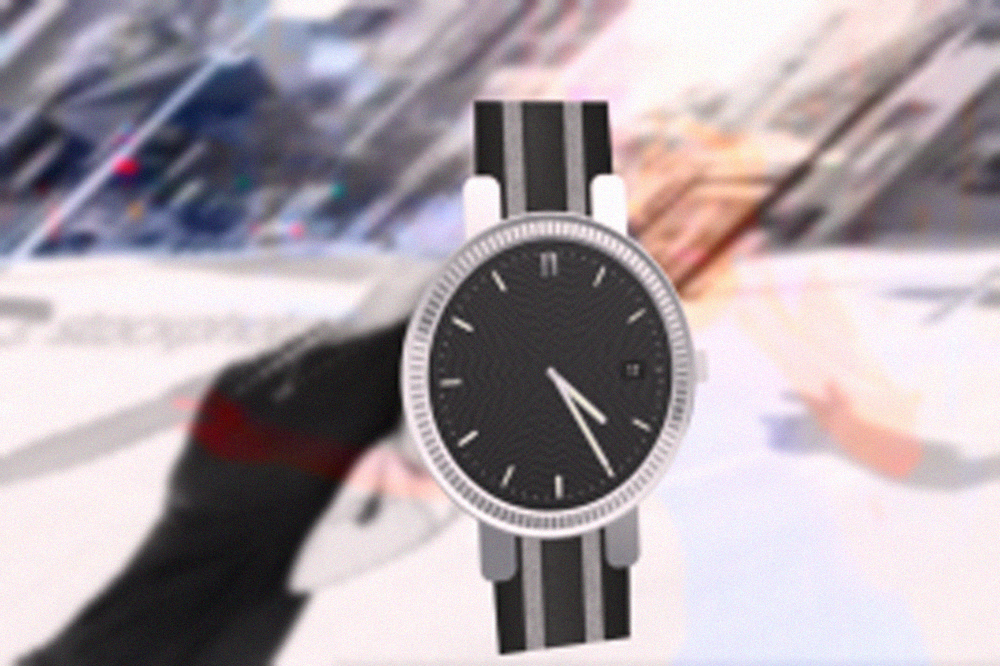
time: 4:25
